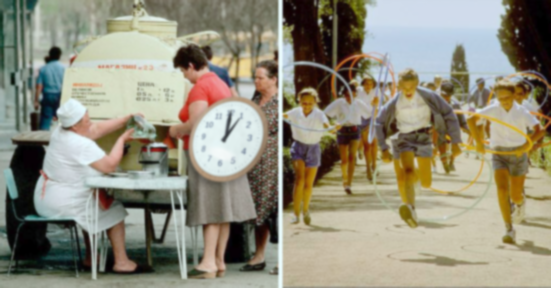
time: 1:00
